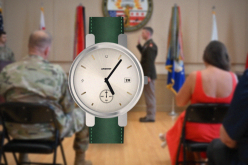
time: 5:06
